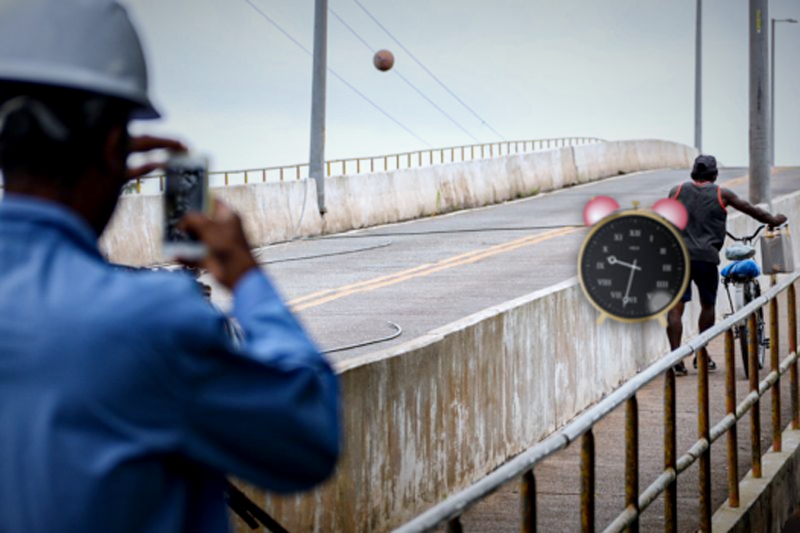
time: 9:32
